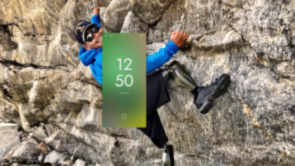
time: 12:50
